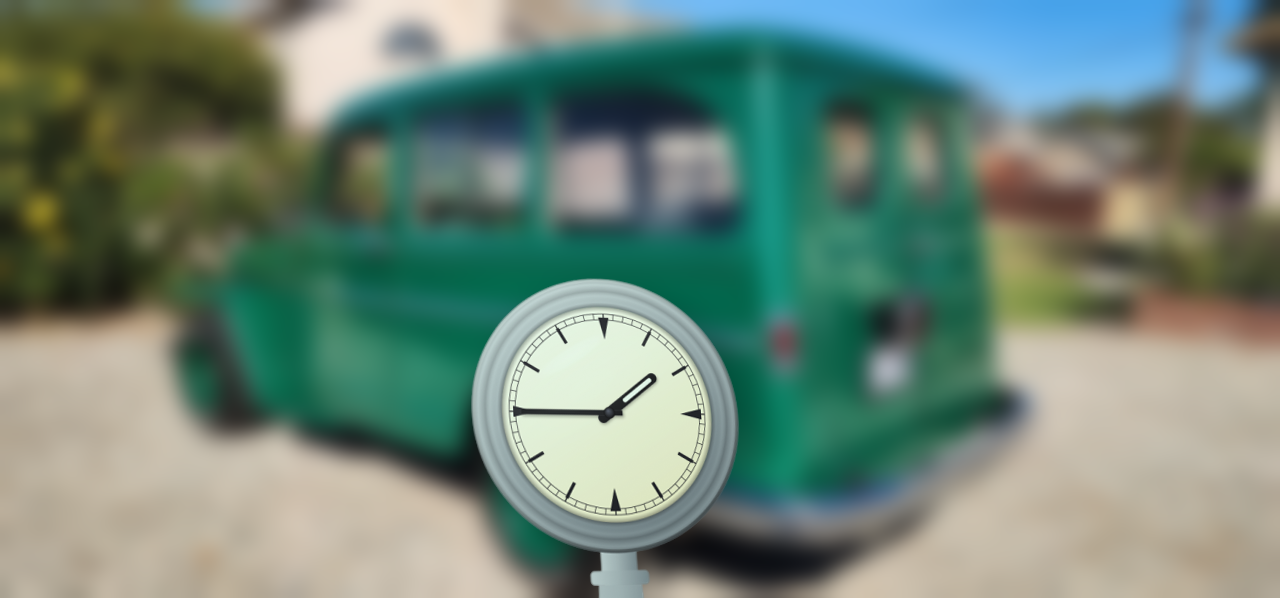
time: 1:45
